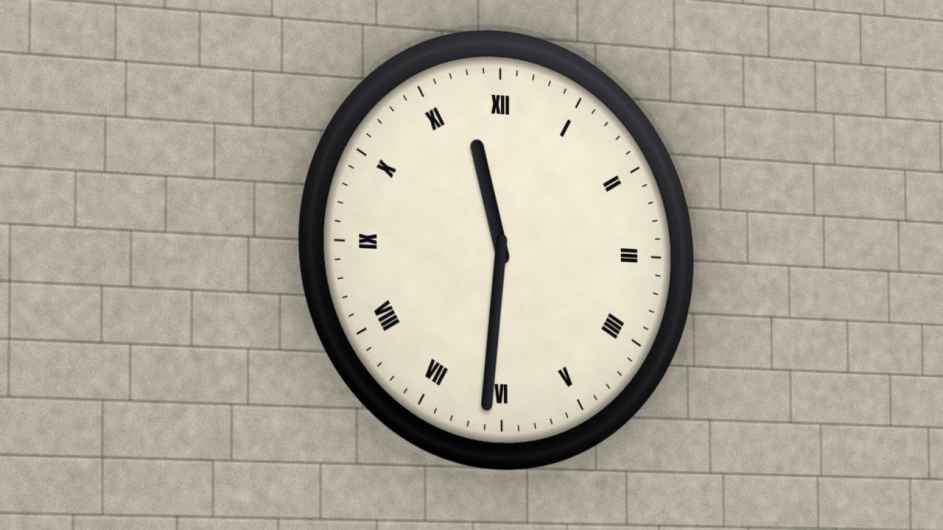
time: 11:31
